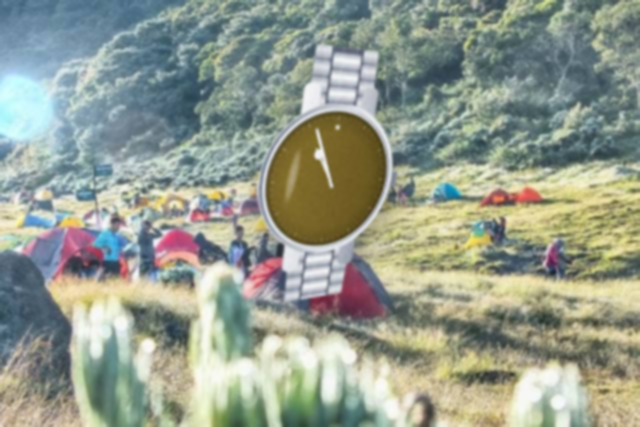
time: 10:56
